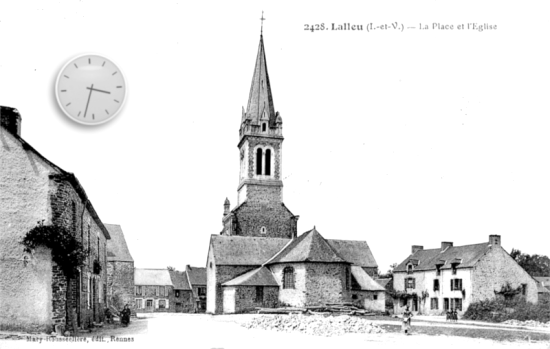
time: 3:33
